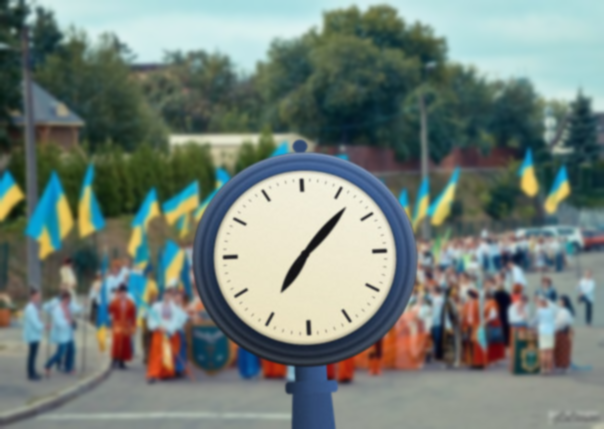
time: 7:07
